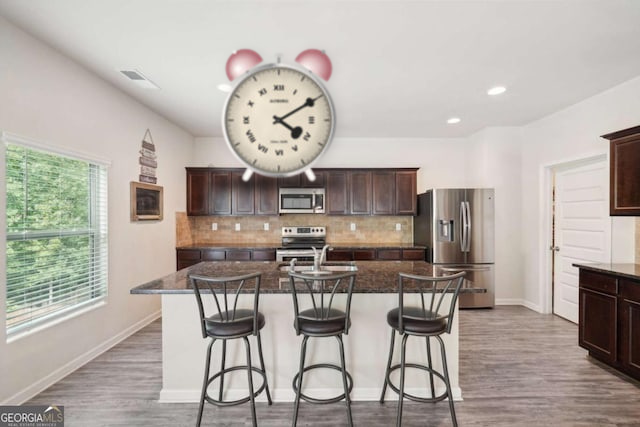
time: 4:10
